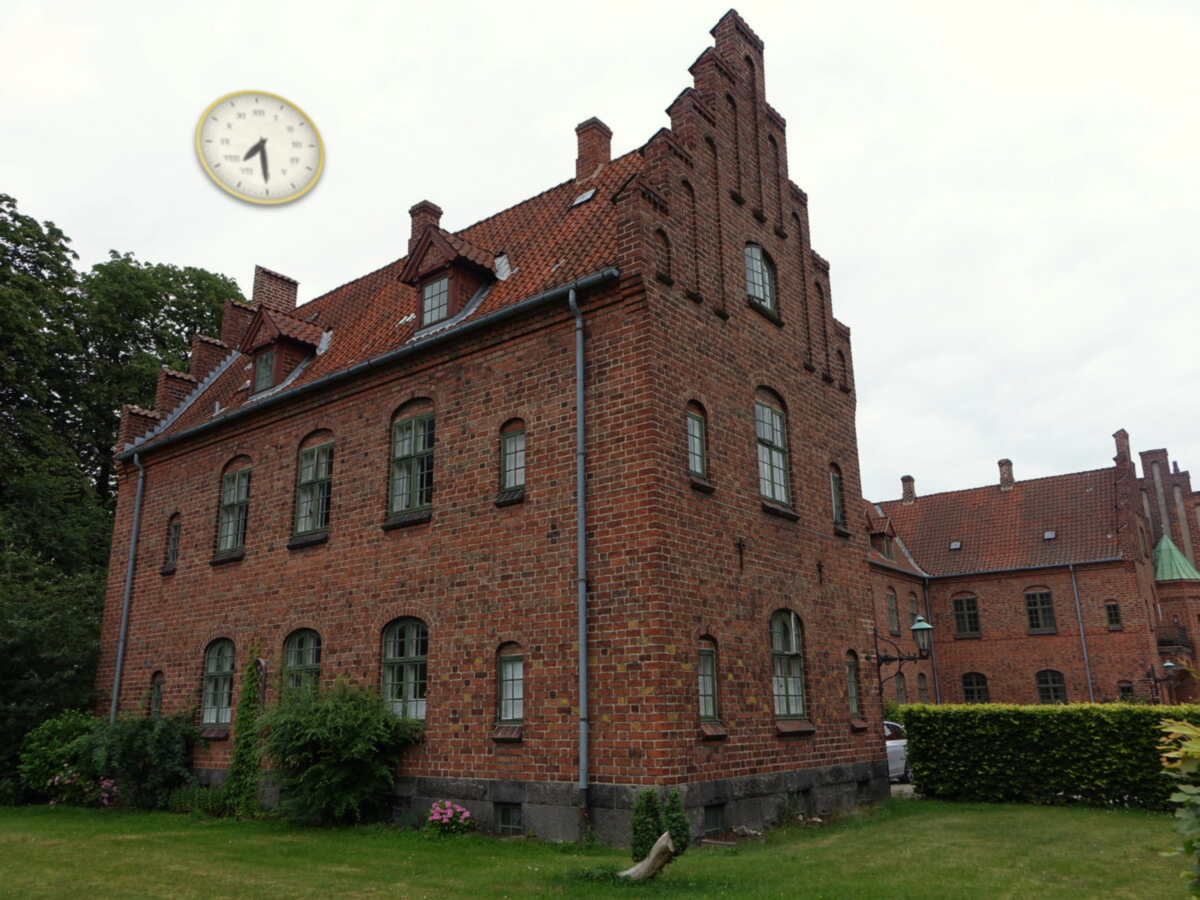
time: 7:30
